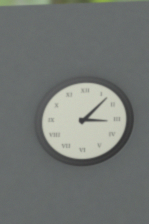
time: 3:07
